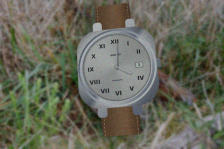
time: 4:01
